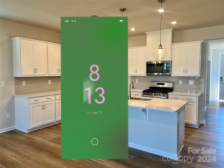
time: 8:13
